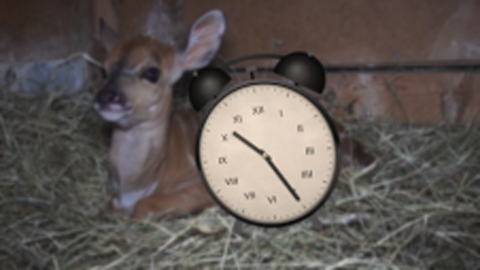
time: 10:25
